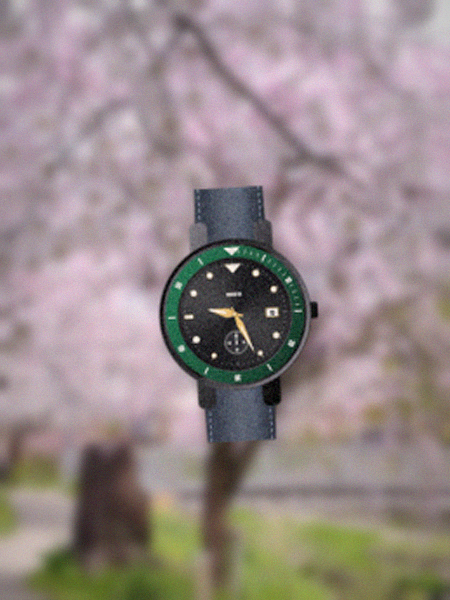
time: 9:26
